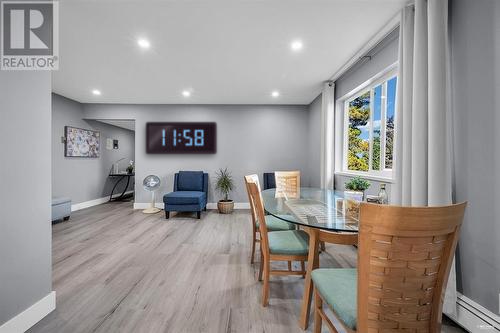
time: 11:58
